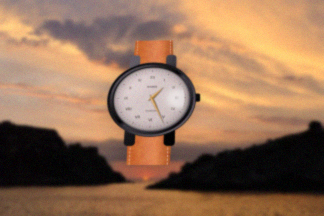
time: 1:26
